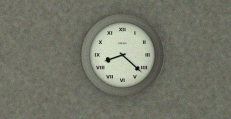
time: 8:22
